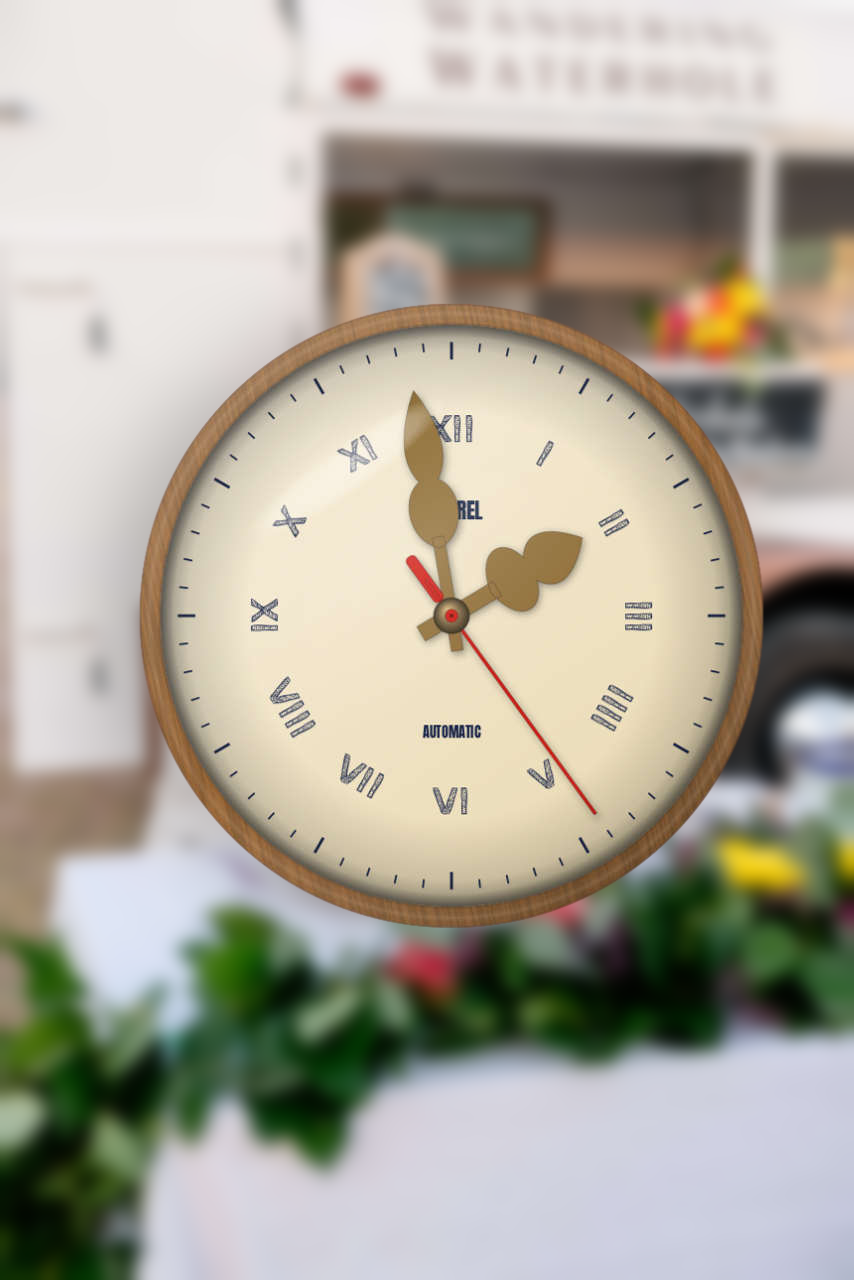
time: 1:58:24
